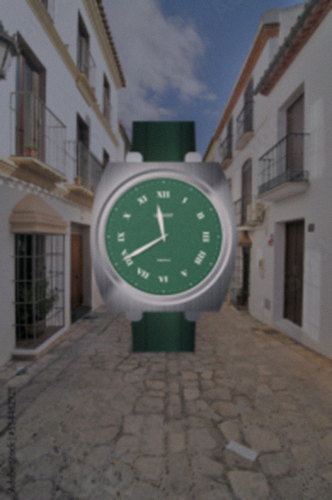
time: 11:40
